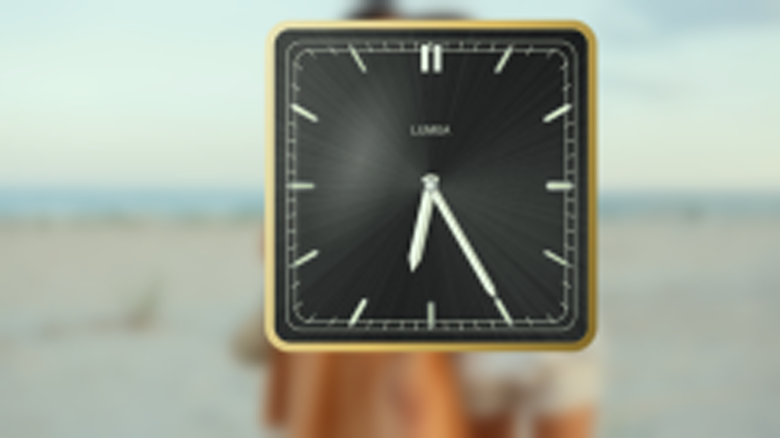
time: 6:25
